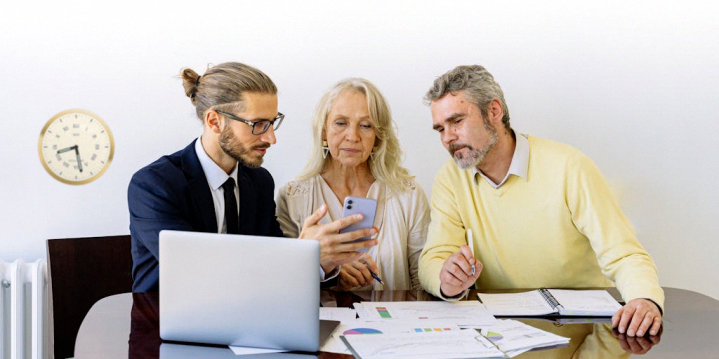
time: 8:28
